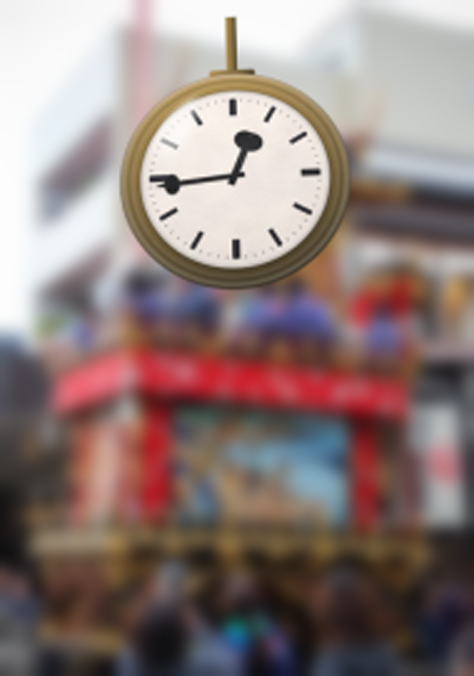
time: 12:44
